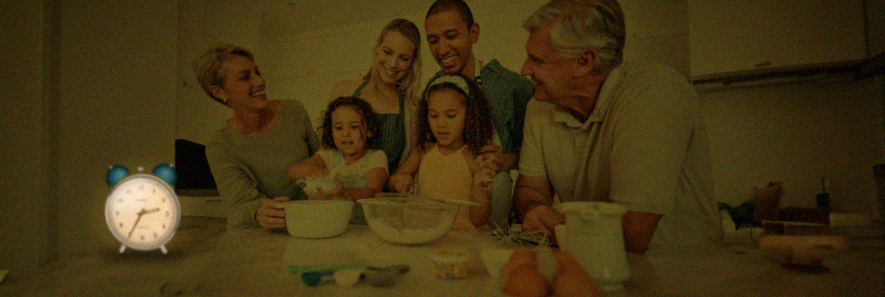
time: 2:35
